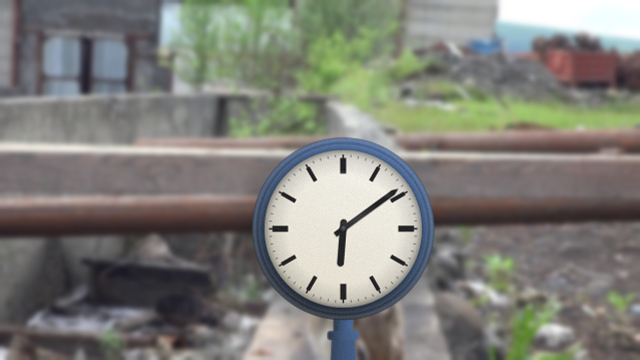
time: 6:09
